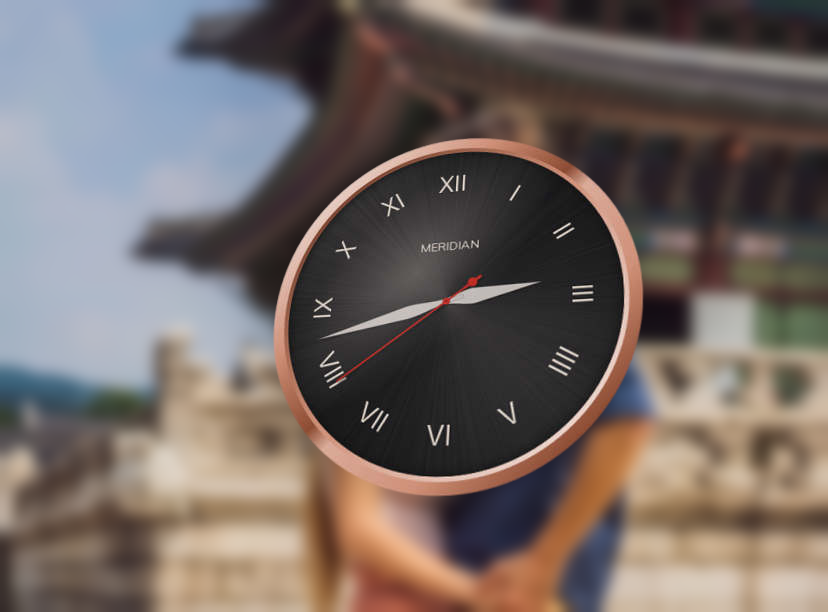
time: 2:42:39
